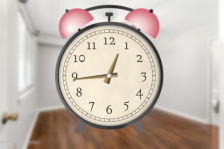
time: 12:44
